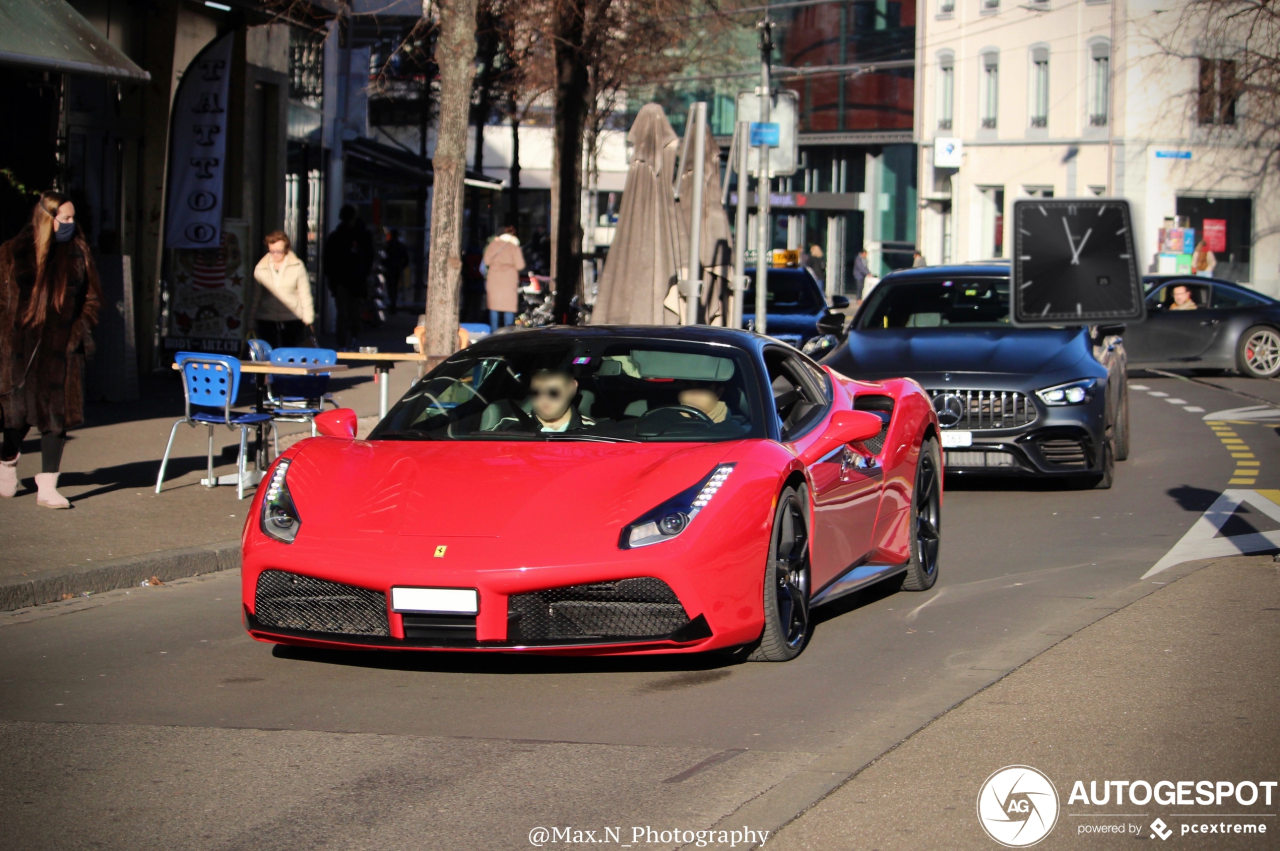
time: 12:58
